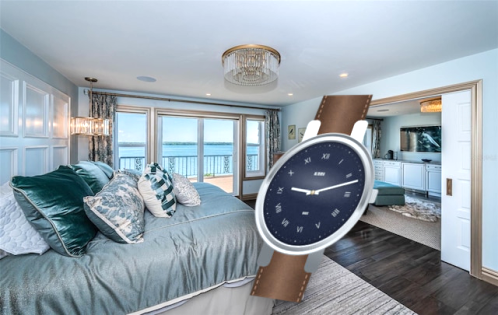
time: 9:12
